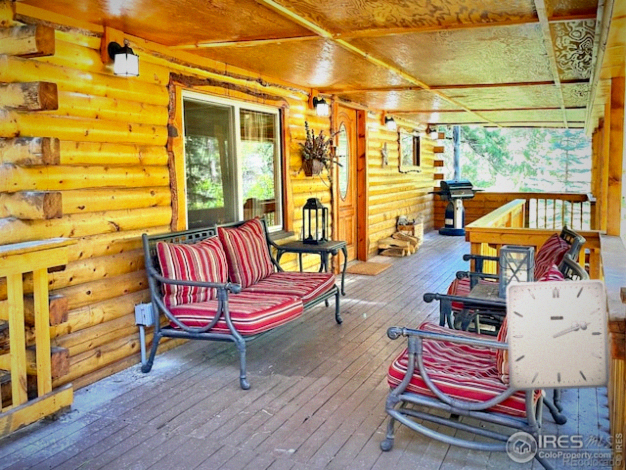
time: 2:12
